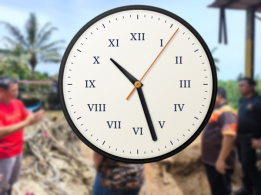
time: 10:27:06
